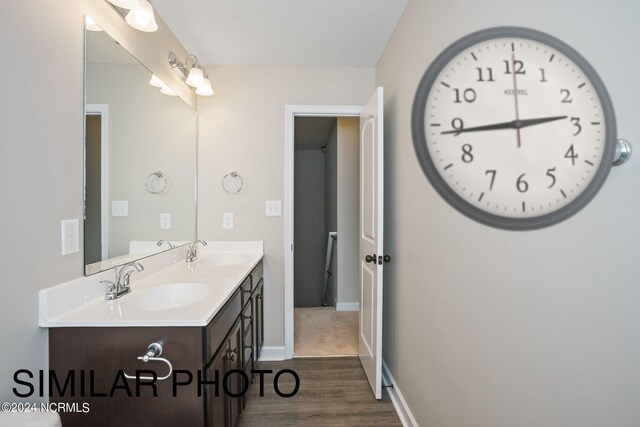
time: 2:44:00
